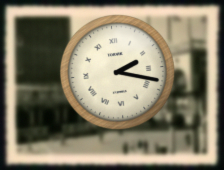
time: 2:18
